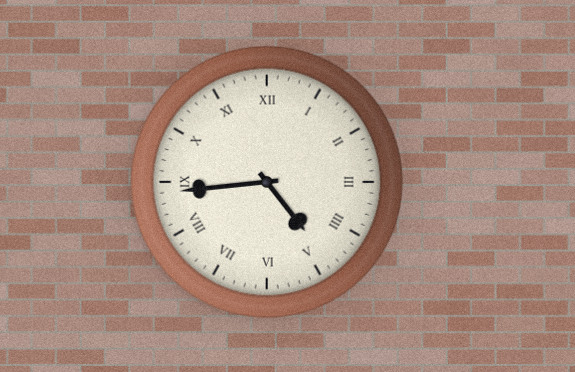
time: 4:44
